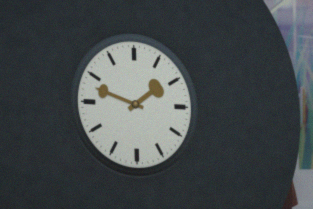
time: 1:48
